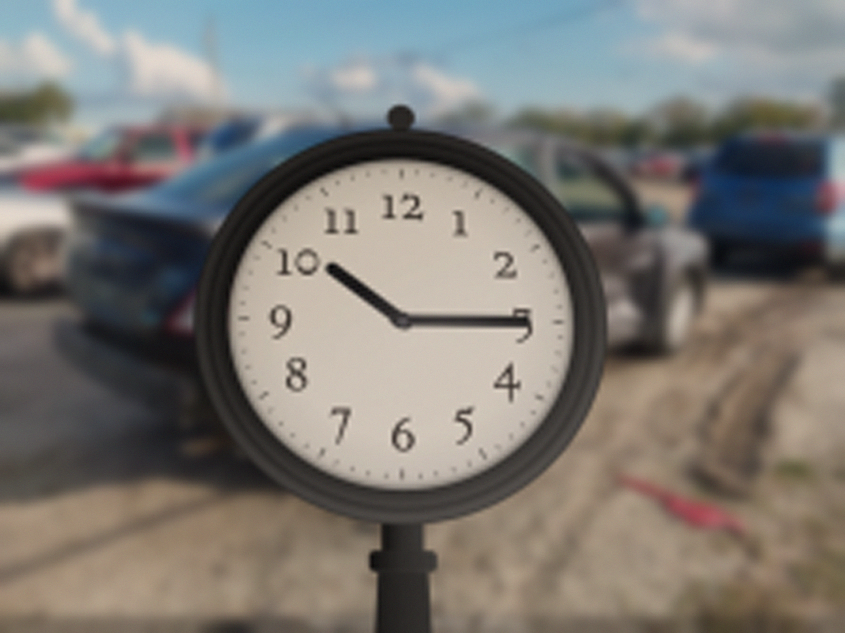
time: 10:15
